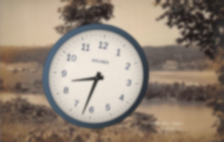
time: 8:32
